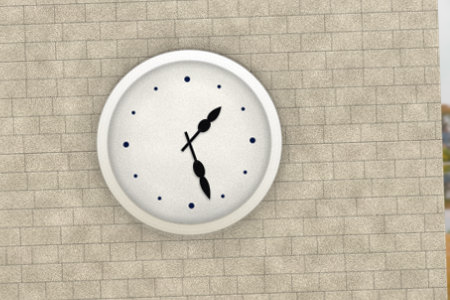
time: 1:27
